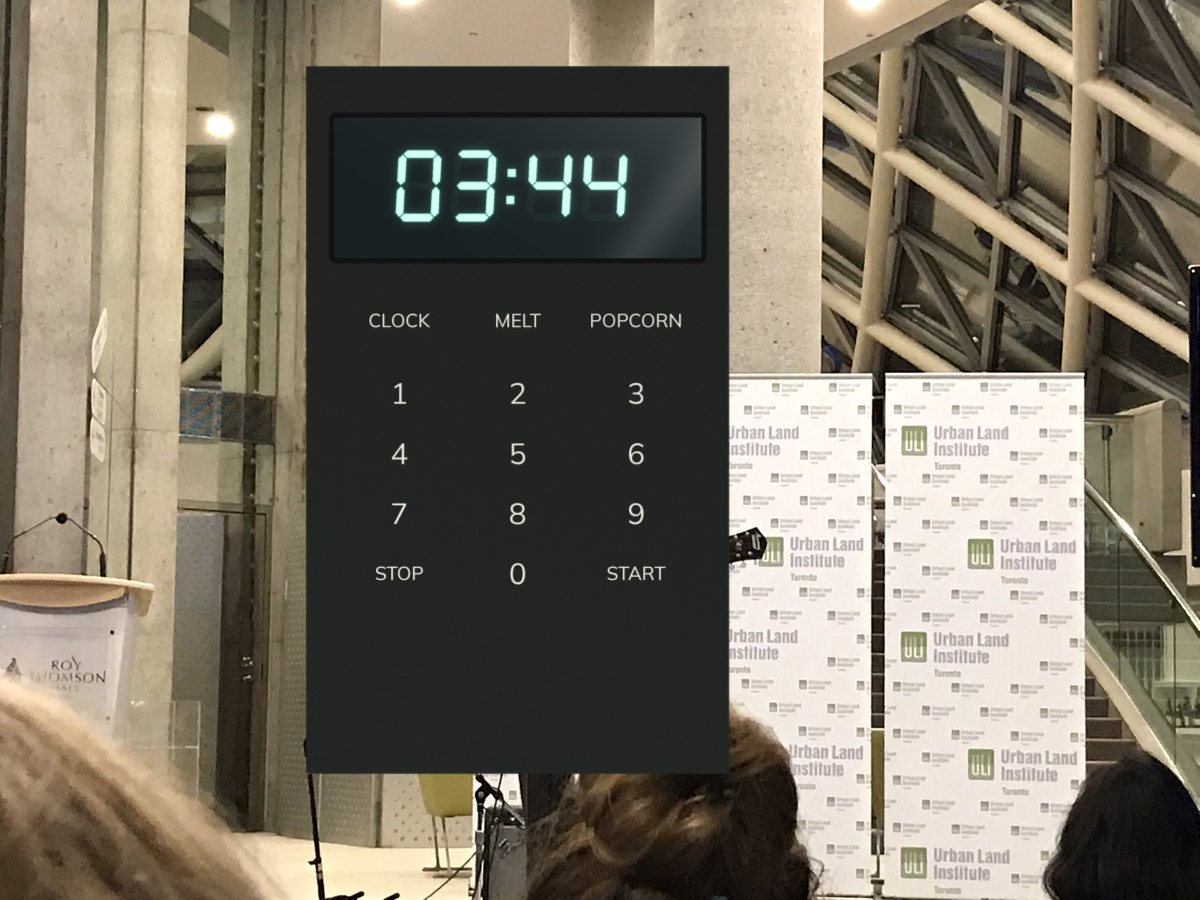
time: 3:44
